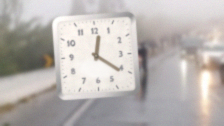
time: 12:21
